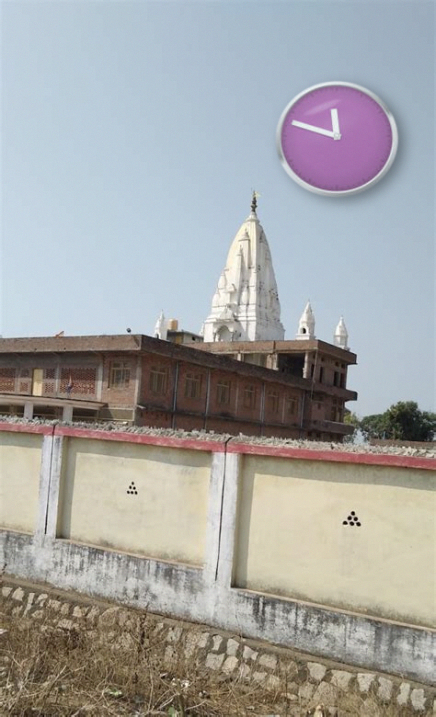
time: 11:48
